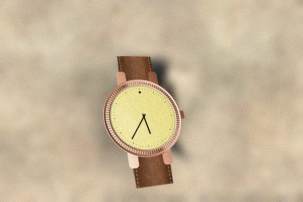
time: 5:36
